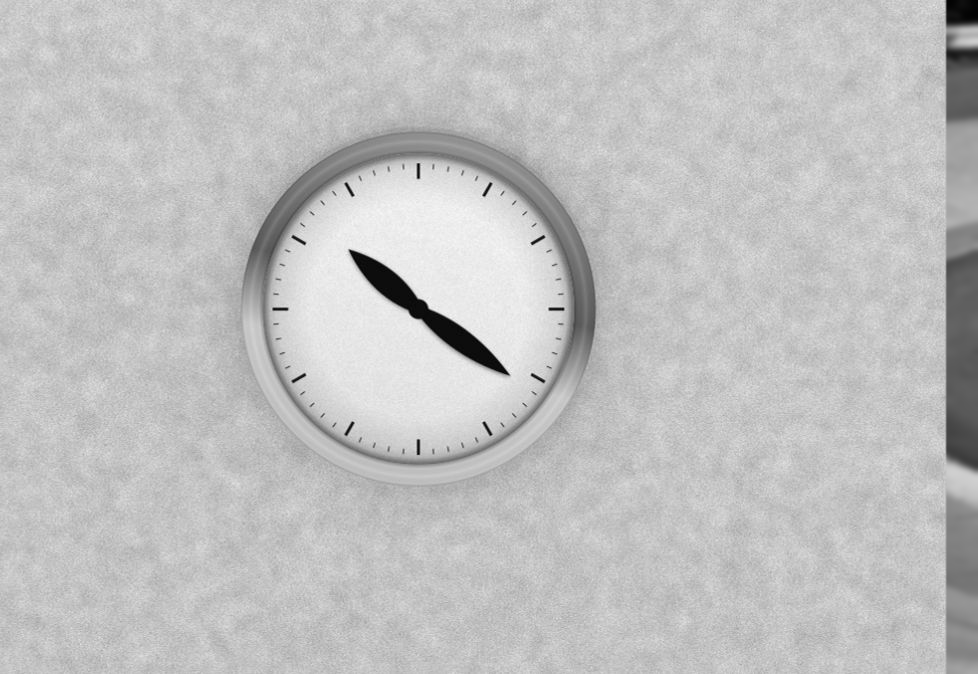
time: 10:21
